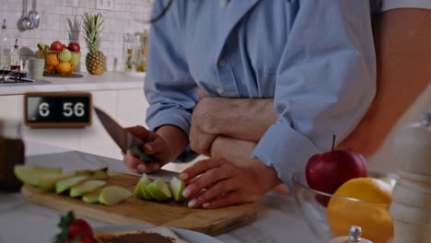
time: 6:56
